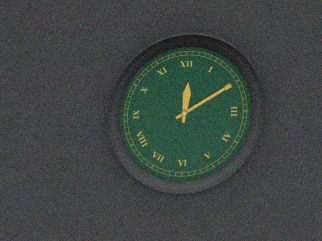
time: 12:10
